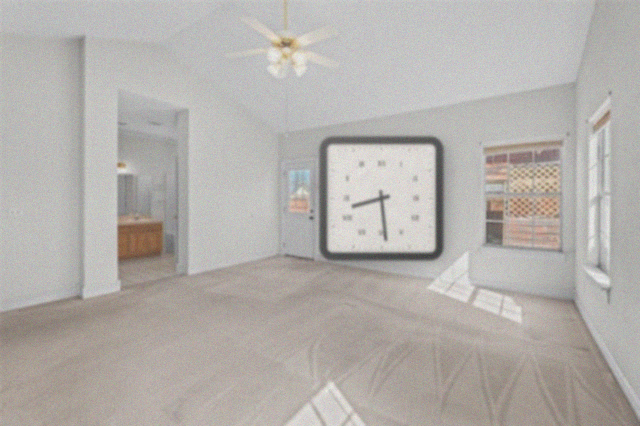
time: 8:29
